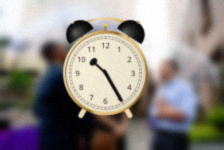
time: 10:25
